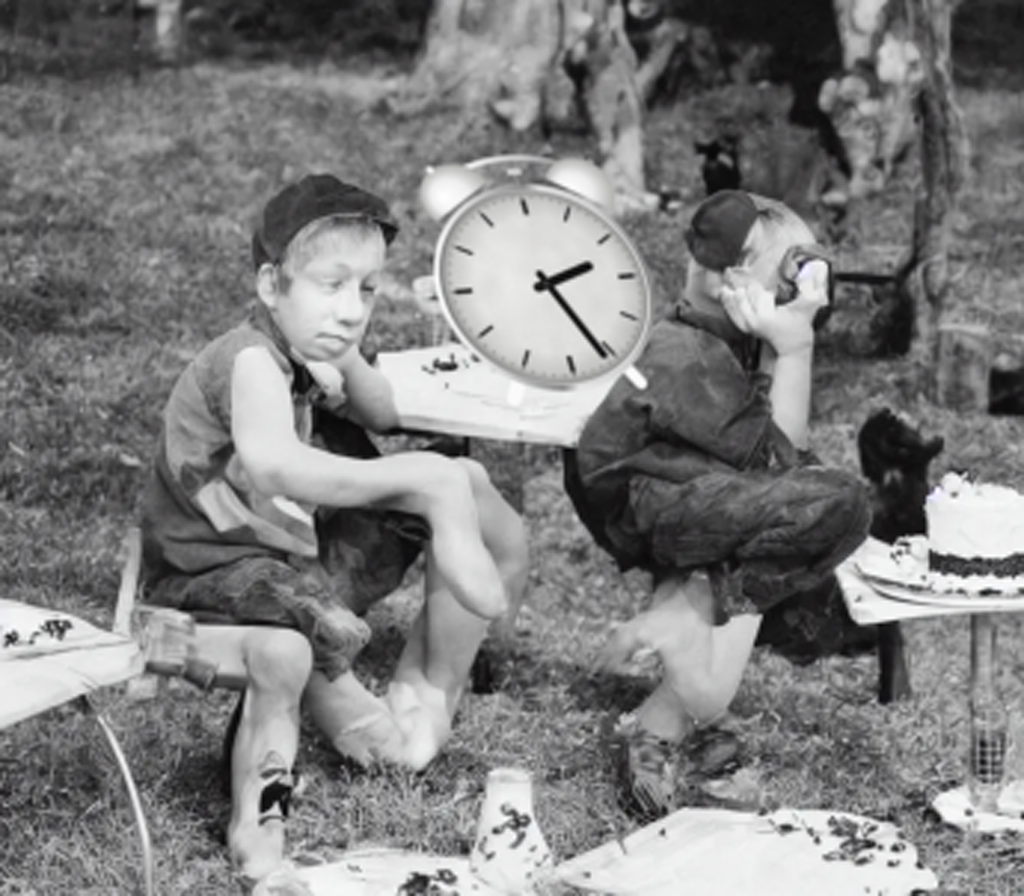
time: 2:26
